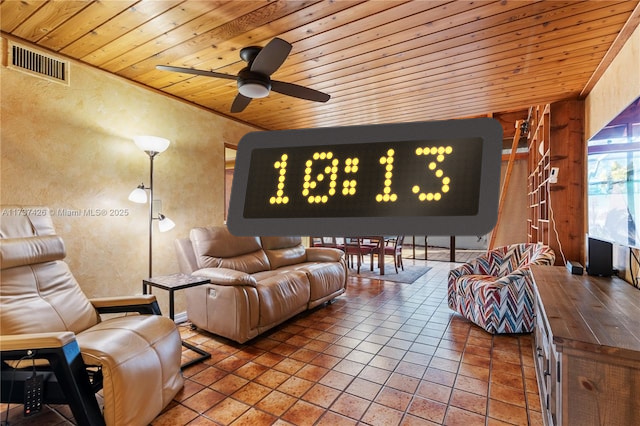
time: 10:13
